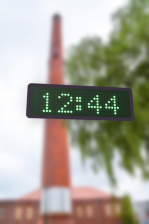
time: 12:44
